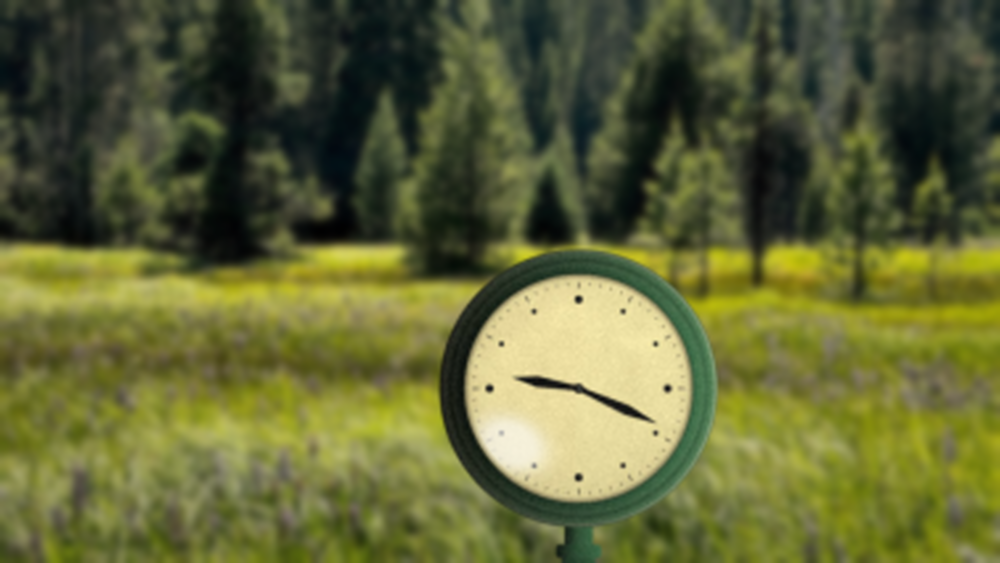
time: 9:19
